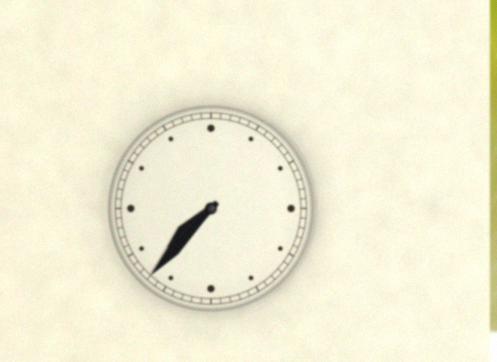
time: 7:37
